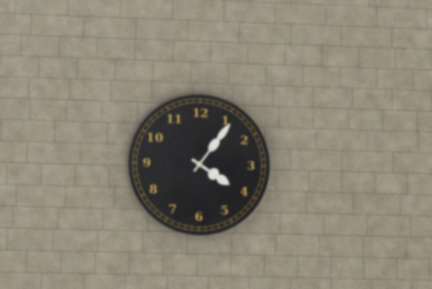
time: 4:06
